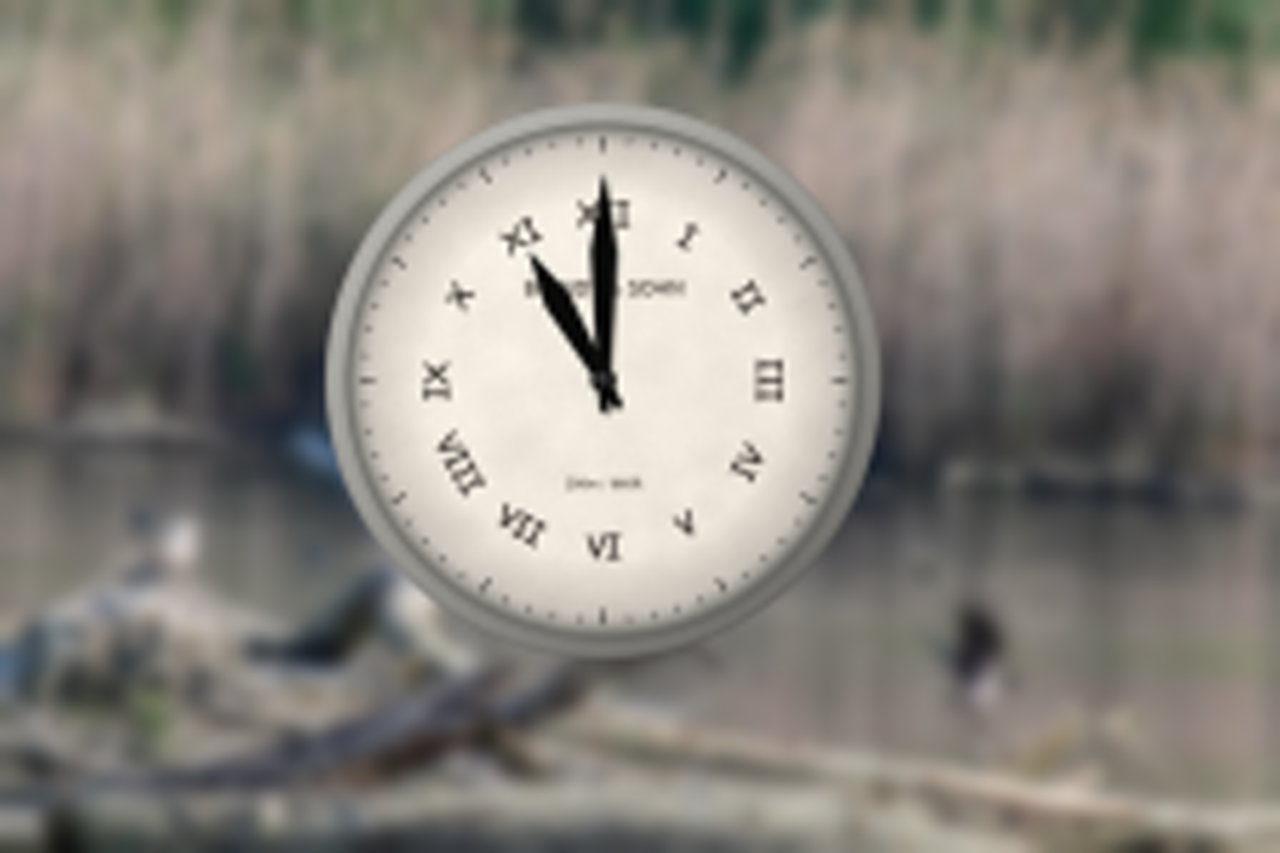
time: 11:00
